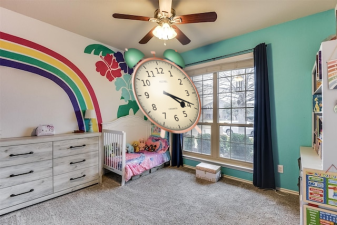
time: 4:19
